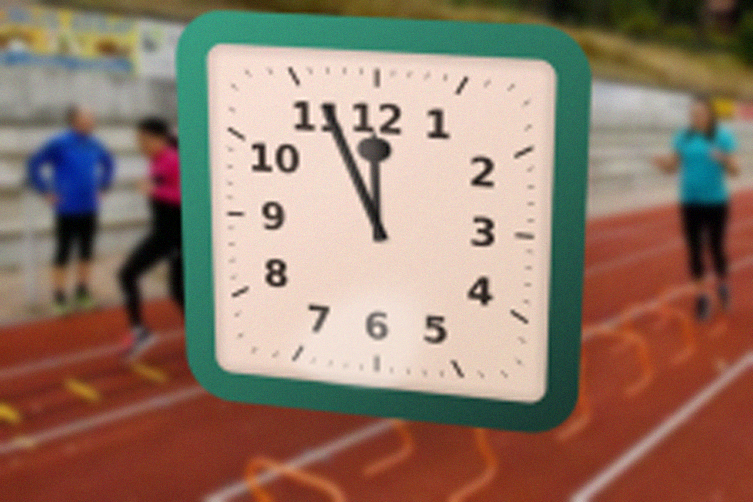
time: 11:56
